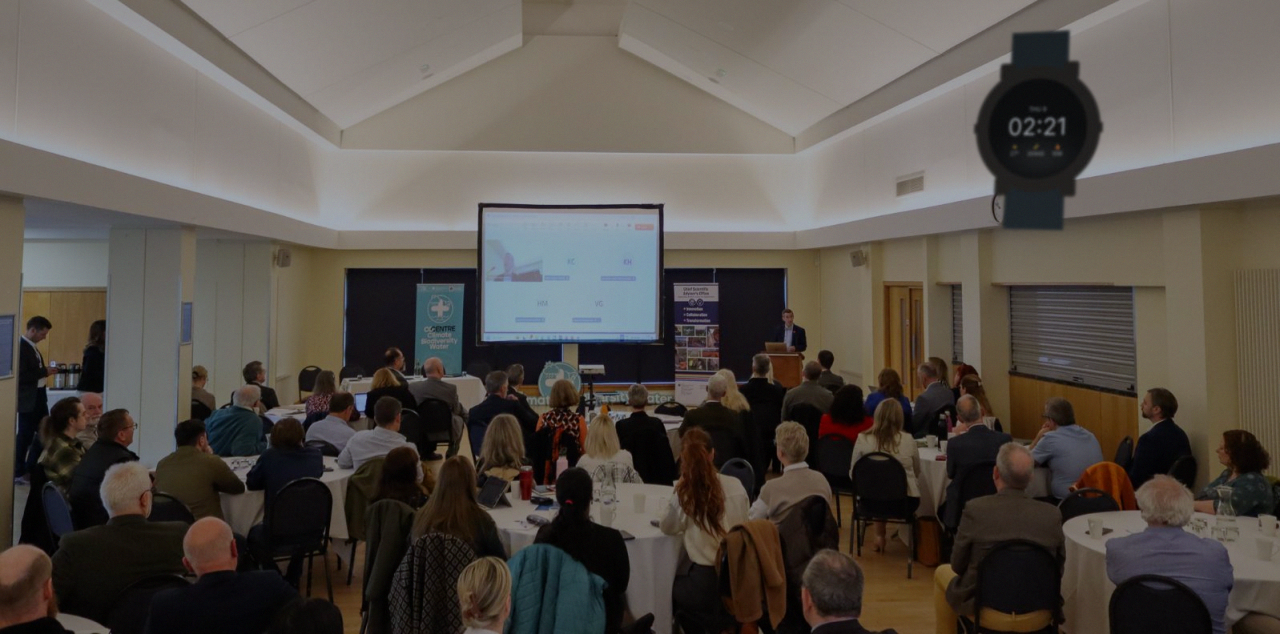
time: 2:21
